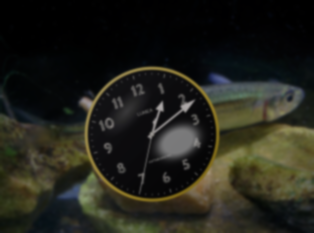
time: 1:11:35
